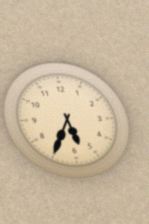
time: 5:35
